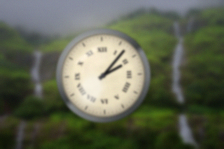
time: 2:07
